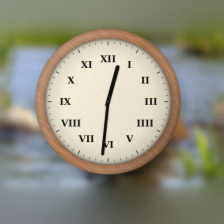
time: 12:31
